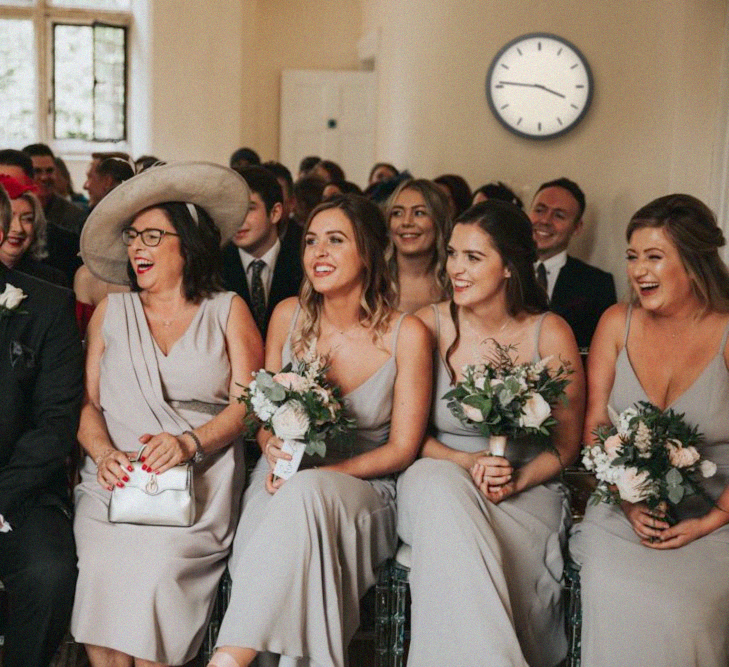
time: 3:46
